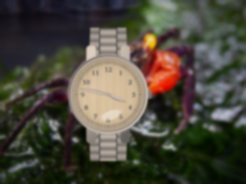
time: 3:47
